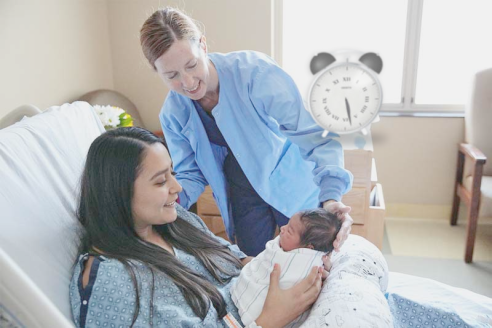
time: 5:28
